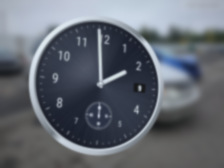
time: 1:59
